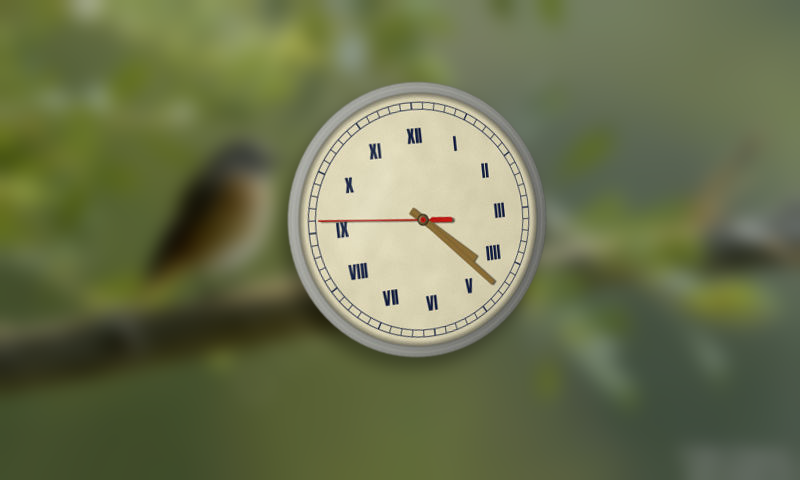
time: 4:22:46
